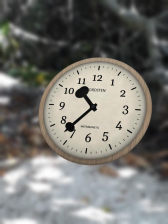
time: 10:37
